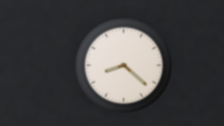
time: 8:22
